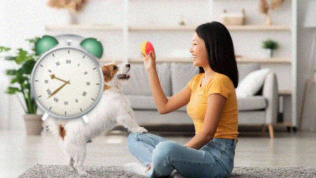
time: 9:38
